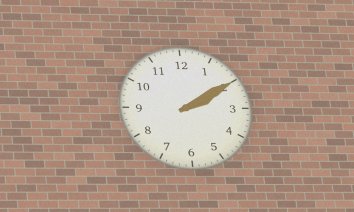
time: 2:10
